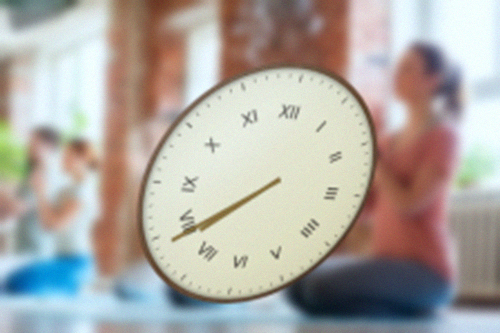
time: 7:39
